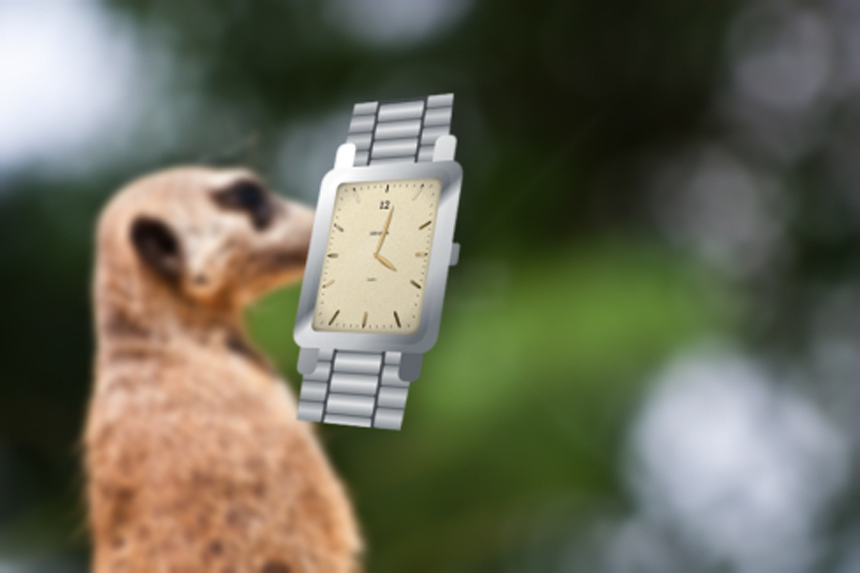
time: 4:02
